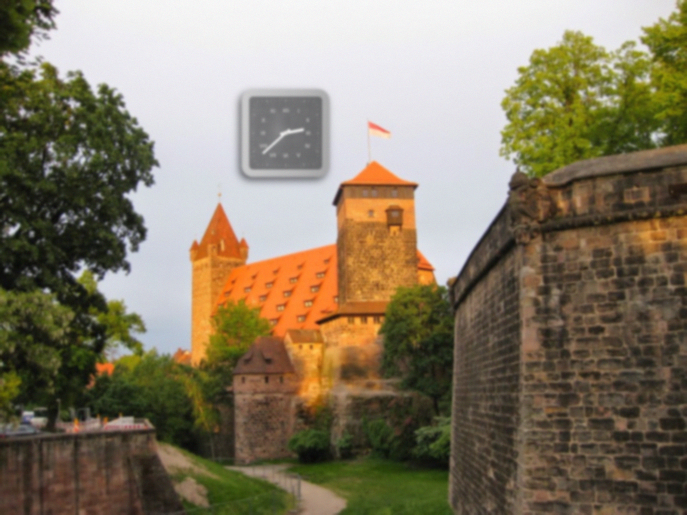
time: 2:38
